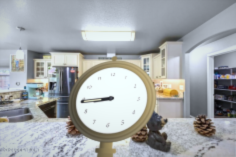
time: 8:44
